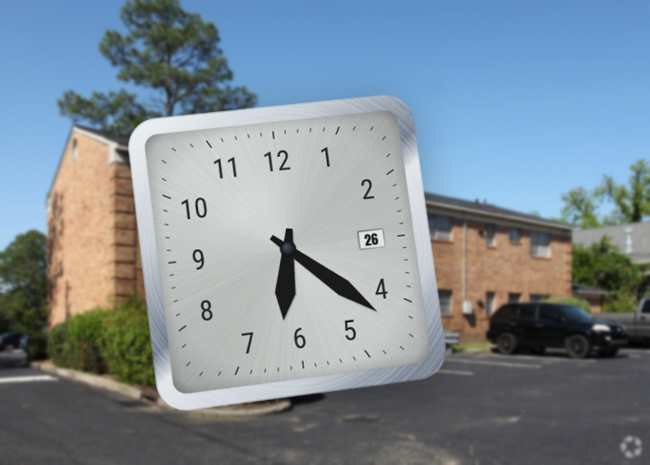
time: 6:22
